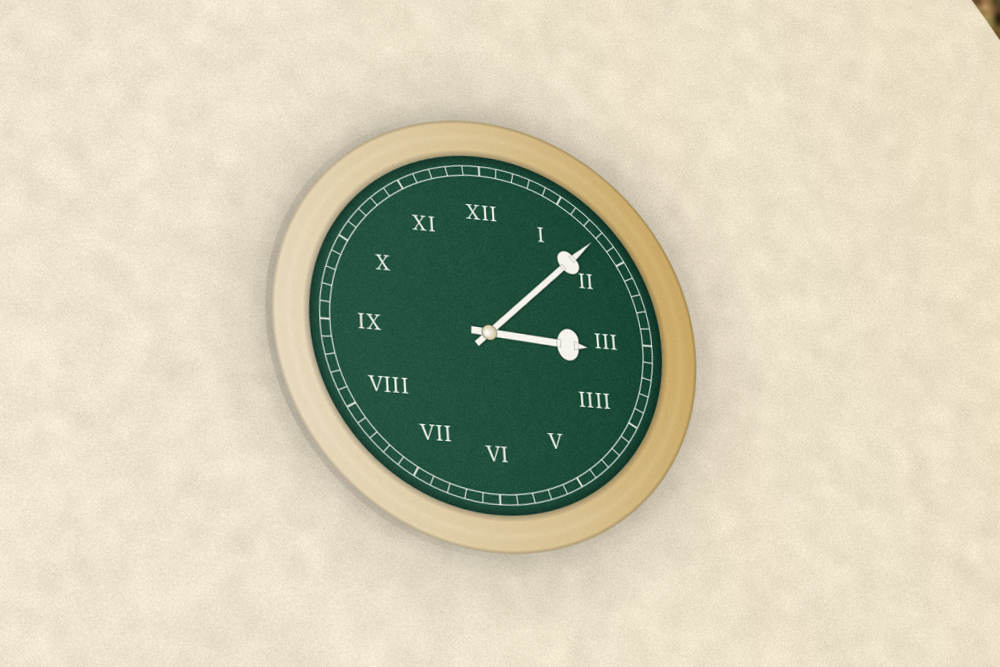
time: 3:08
